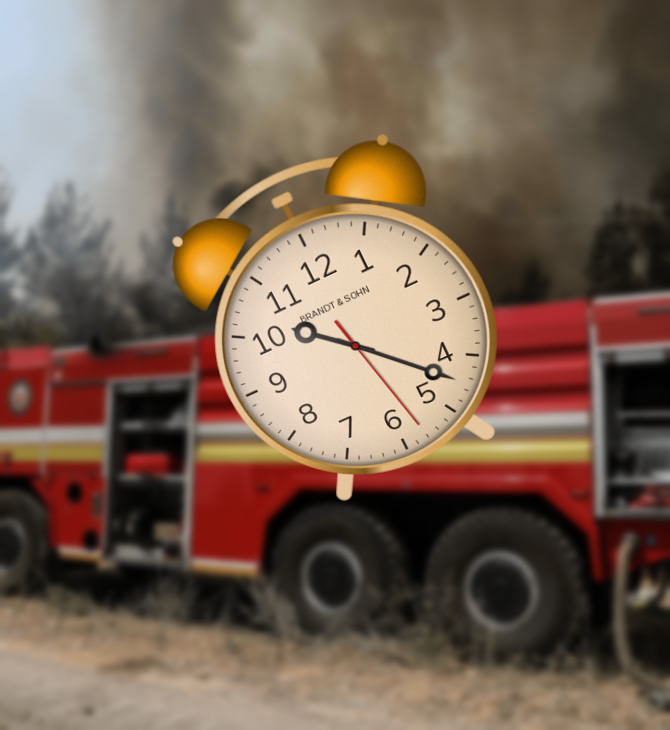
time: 10:22:28
